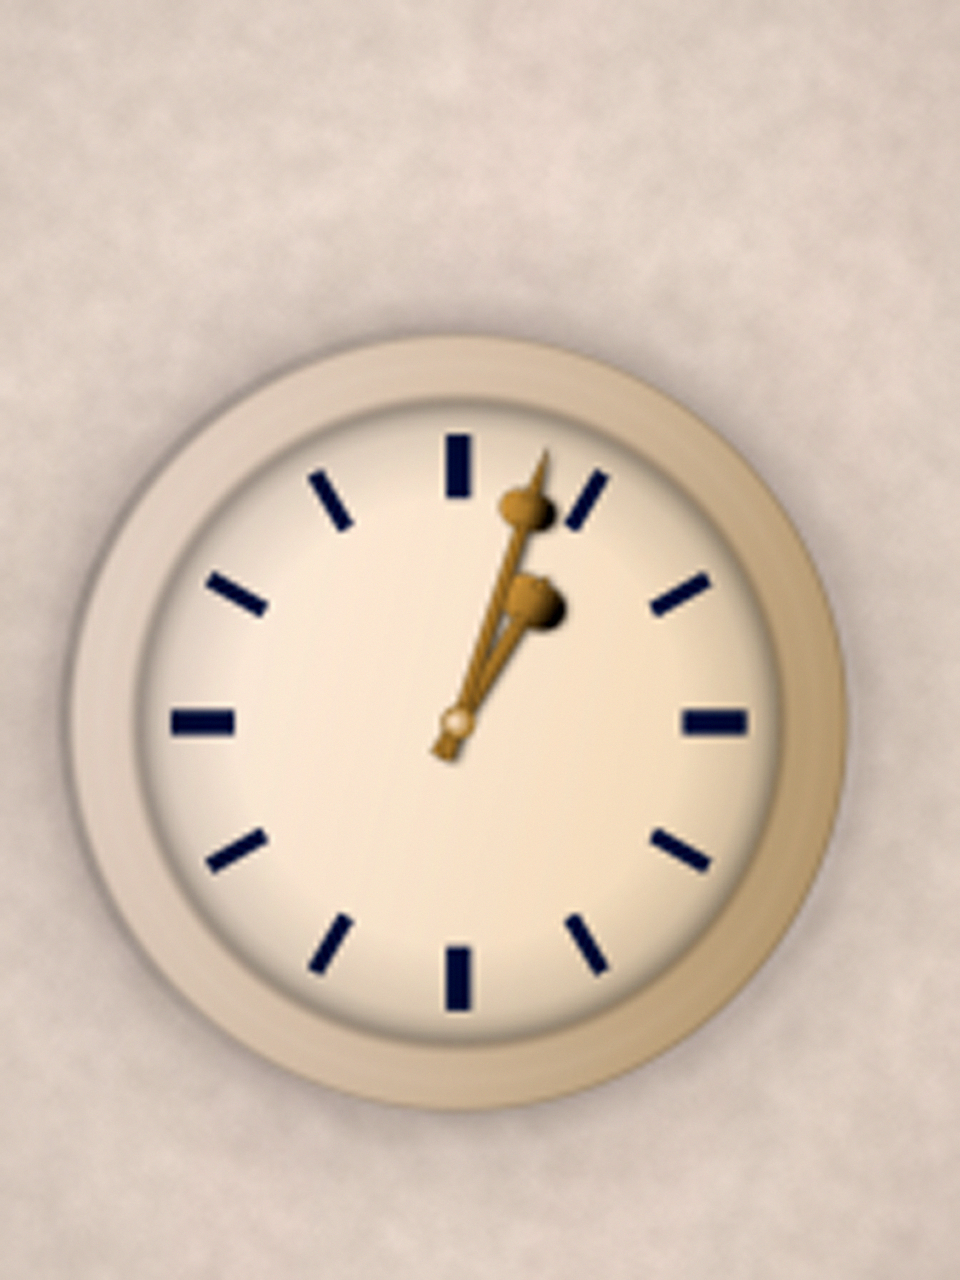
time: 1:03
